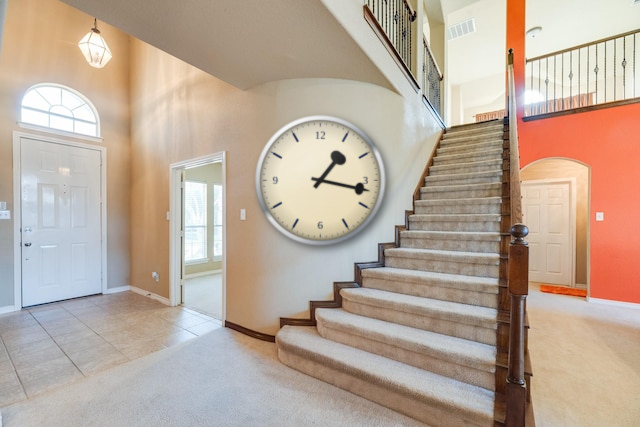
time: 1:17
